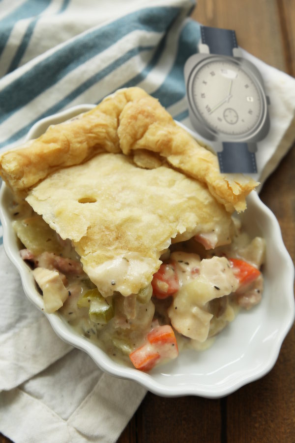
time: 12:39
